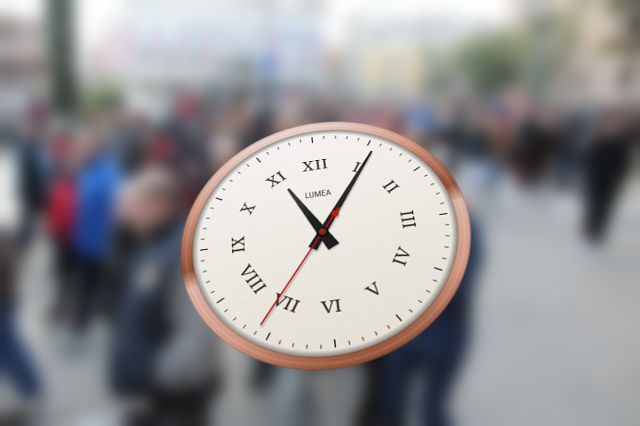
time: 11:05:36
